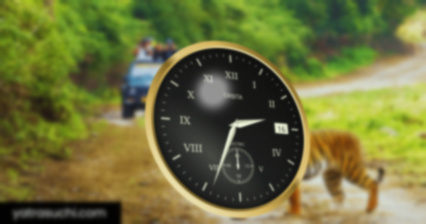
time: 2:34
